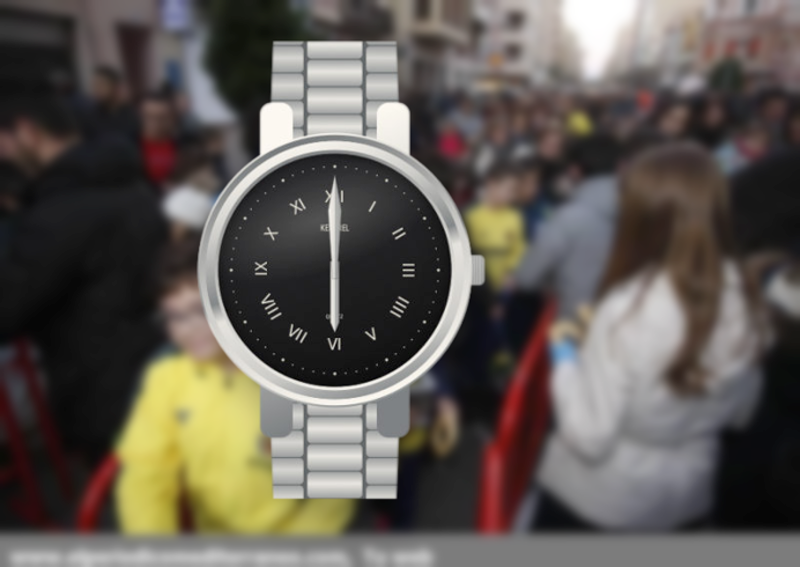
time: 6:00
